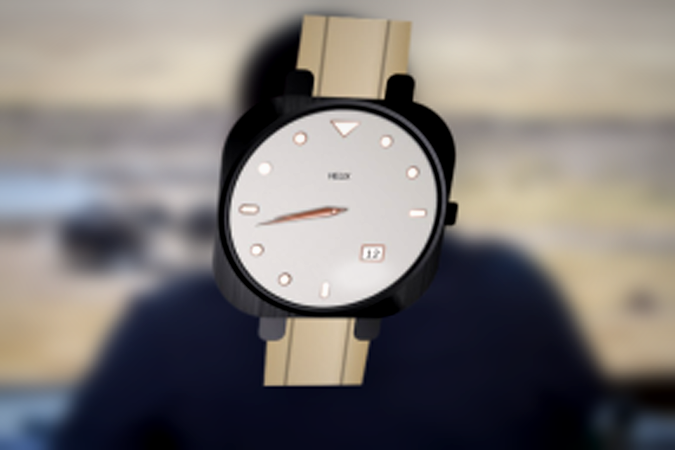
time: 8:43
